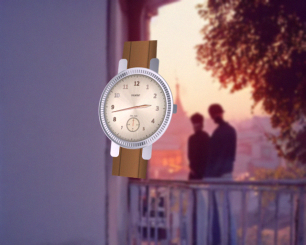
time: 2:43
